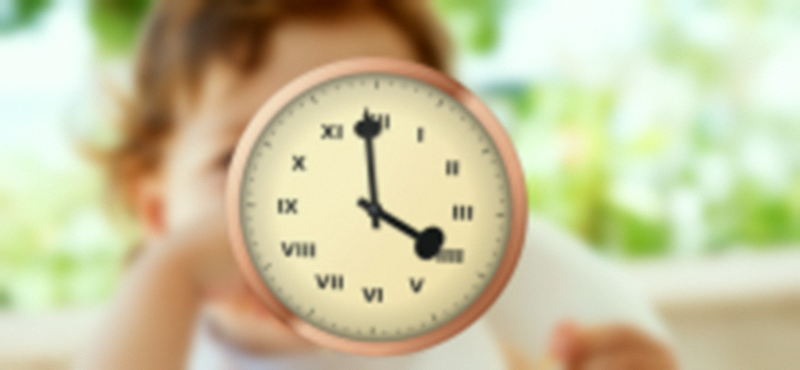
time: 3:59
